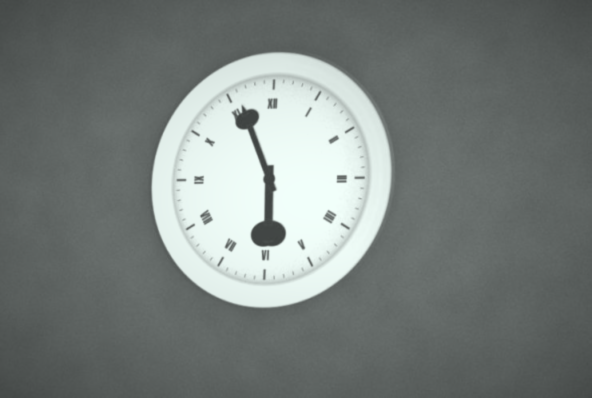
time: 5:56
